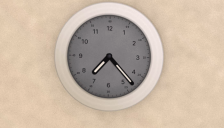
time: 7:23
